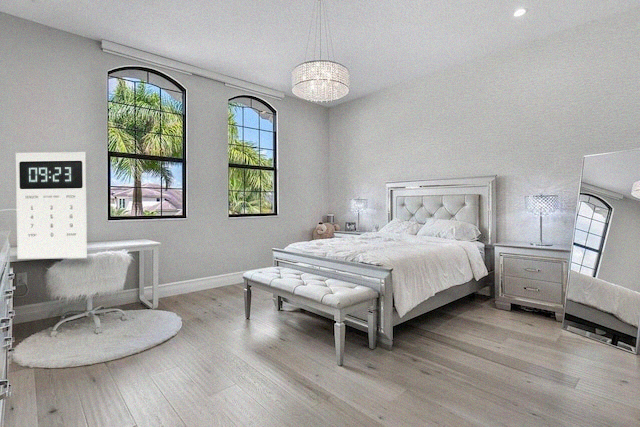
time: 9:23
